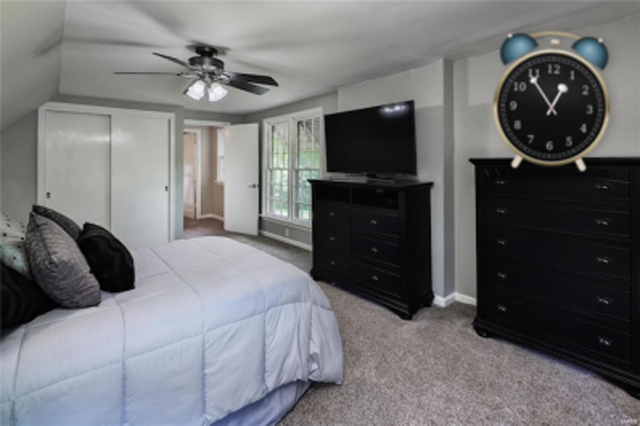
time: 12:54
